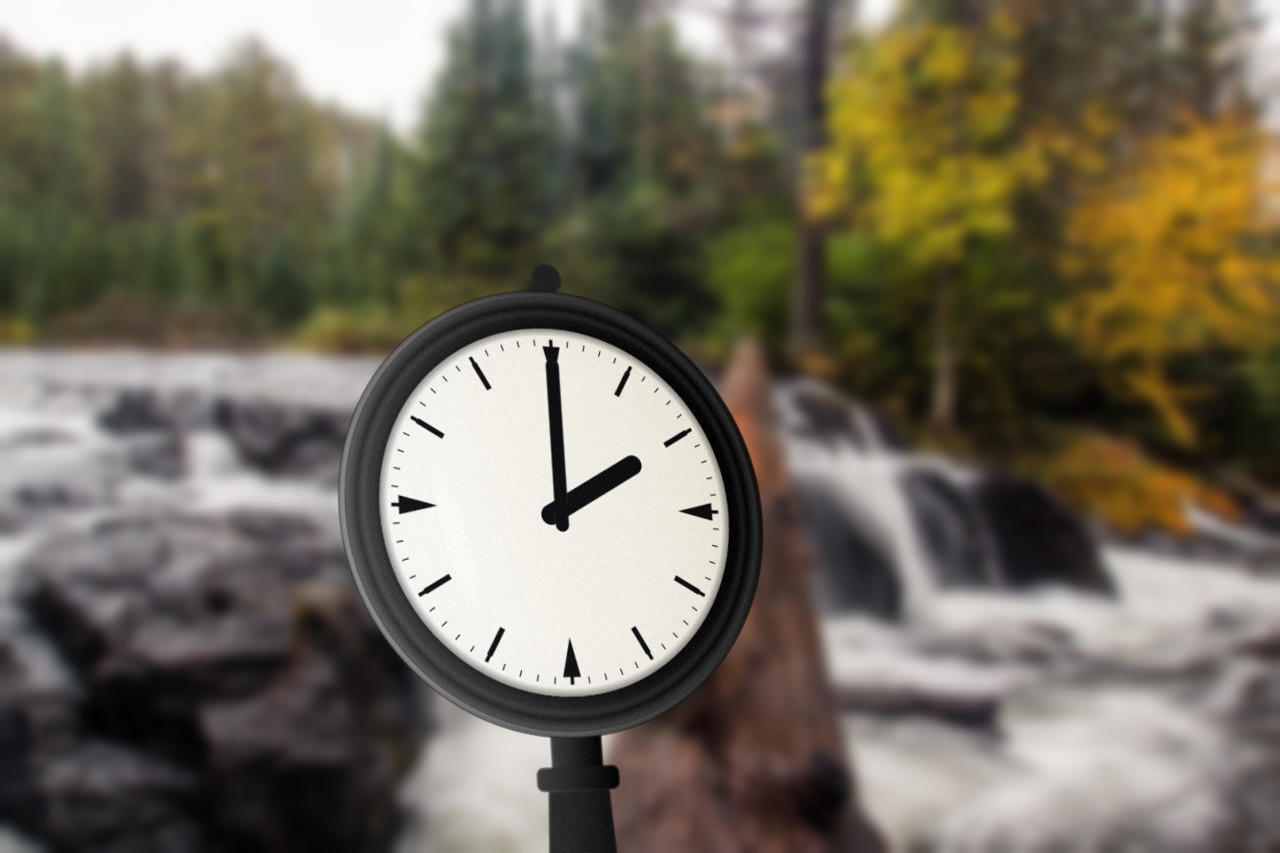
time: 2:00
